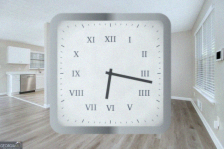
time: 6:17
